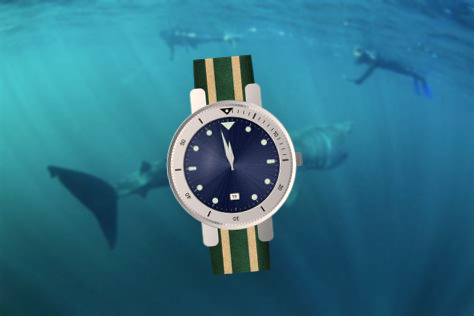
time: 11:58
